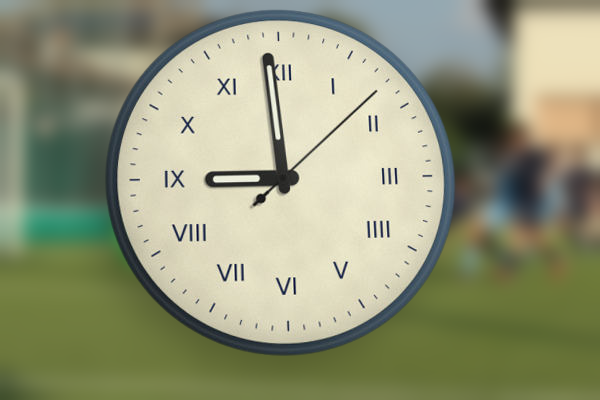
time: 8:59:08
